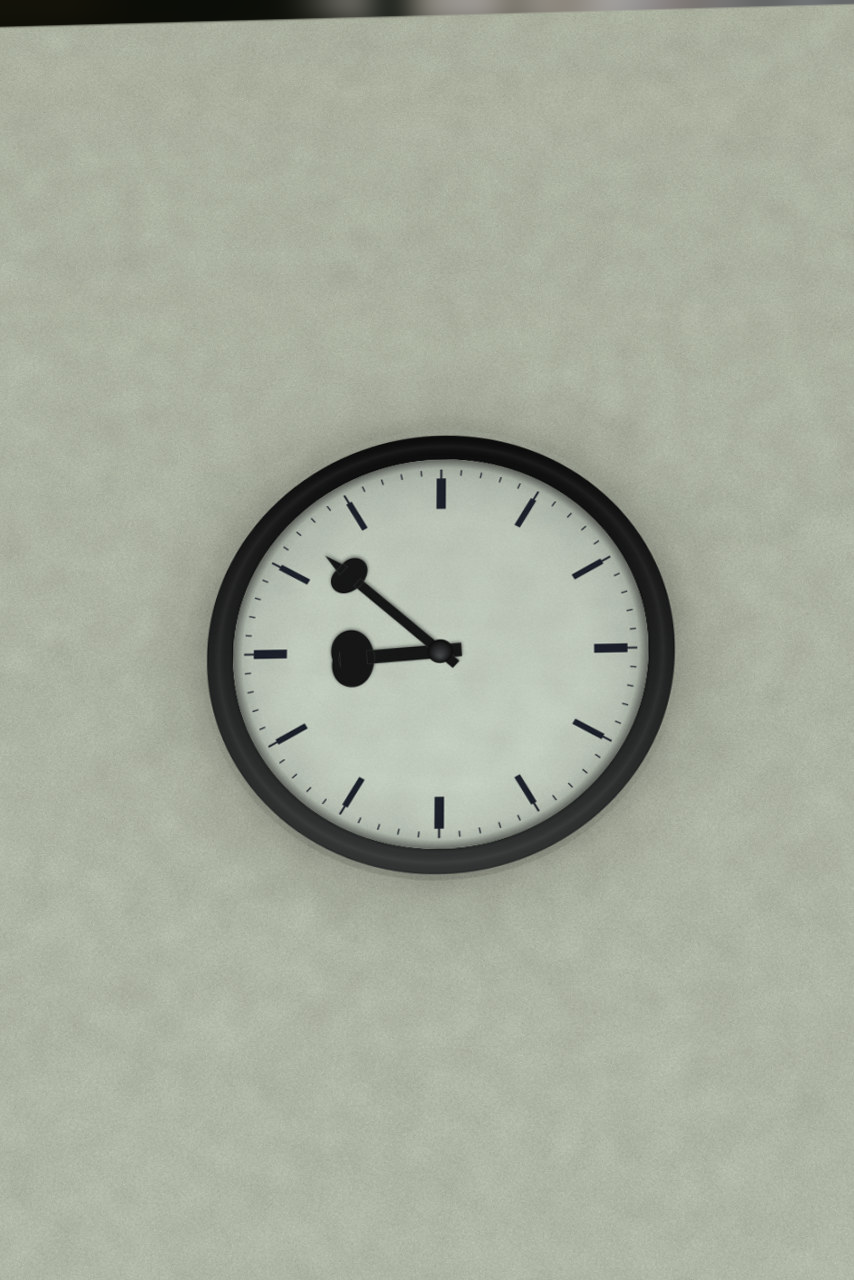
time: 8:52
